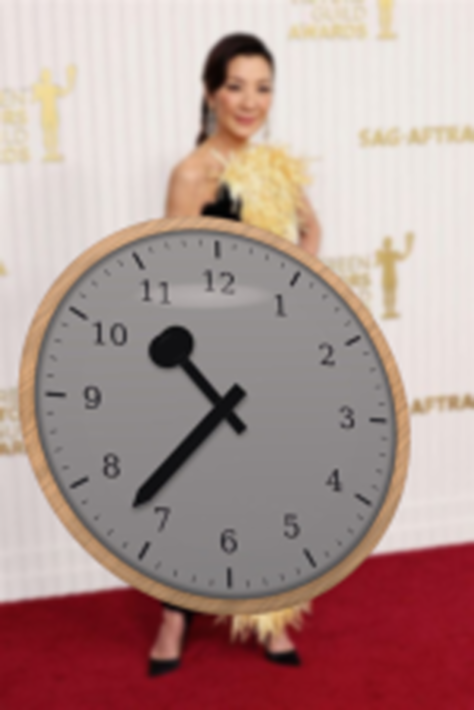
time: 10:37
